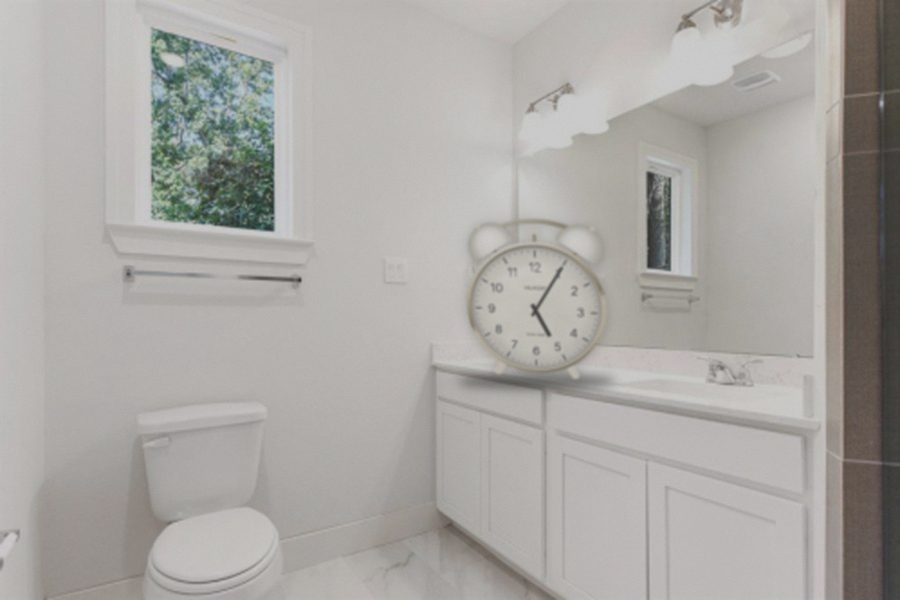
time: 5:05
